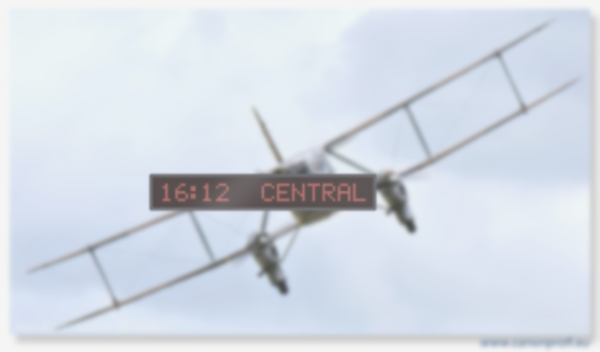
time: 16:12
